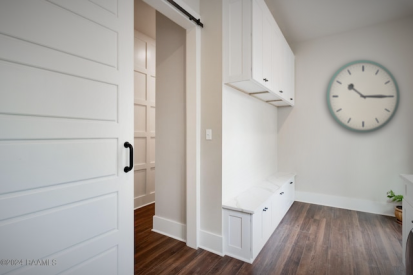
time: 10:15
